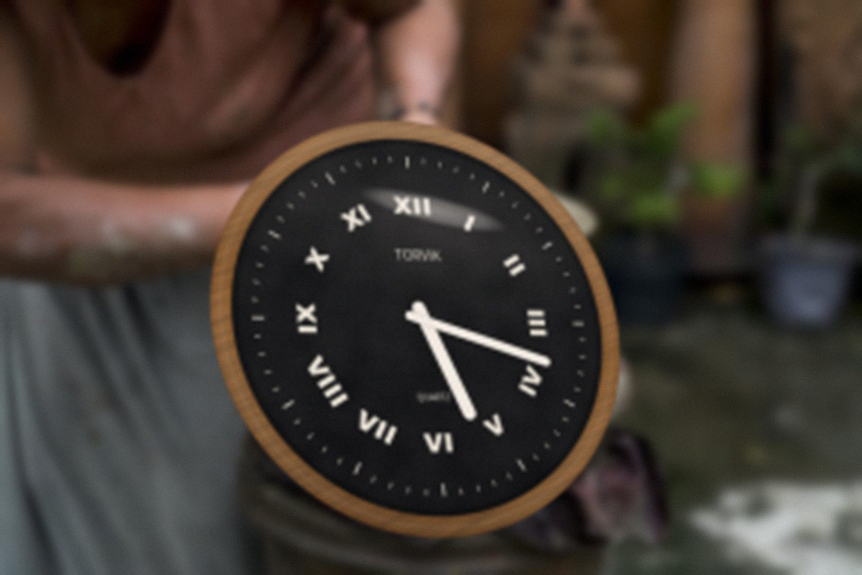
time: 5:18
